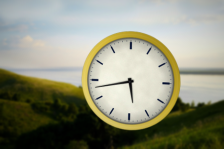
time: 5:43
